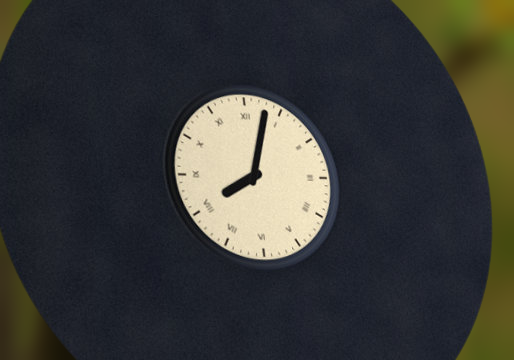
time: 8:03
